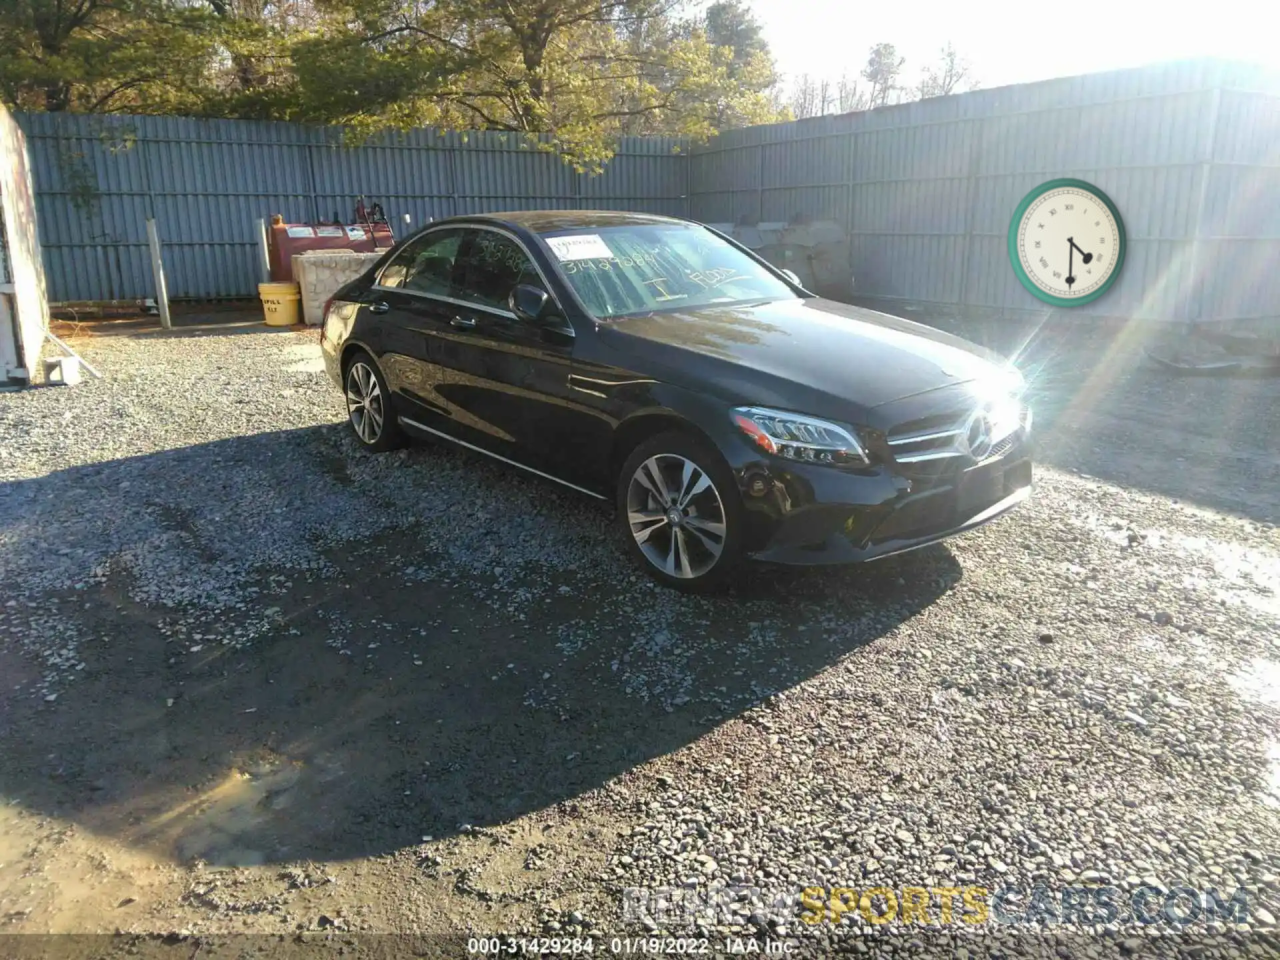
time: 4:31
